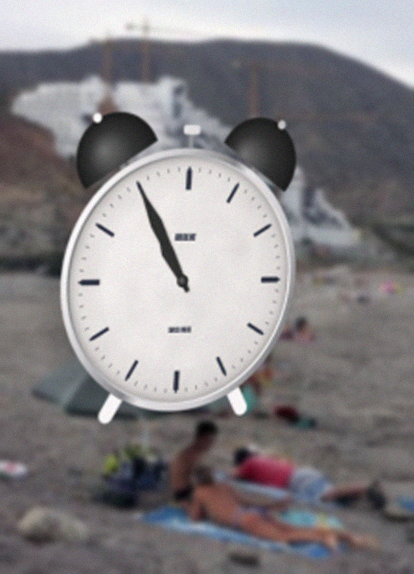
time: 10:55
